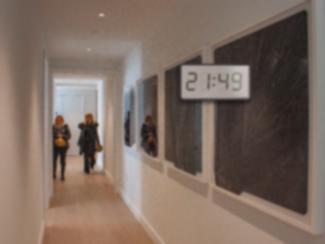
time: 21:49
